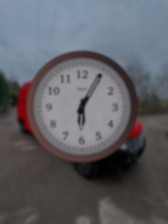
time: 6:05
